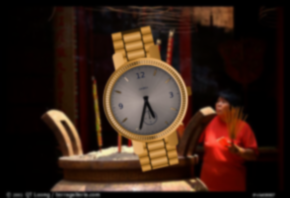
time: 5:34
